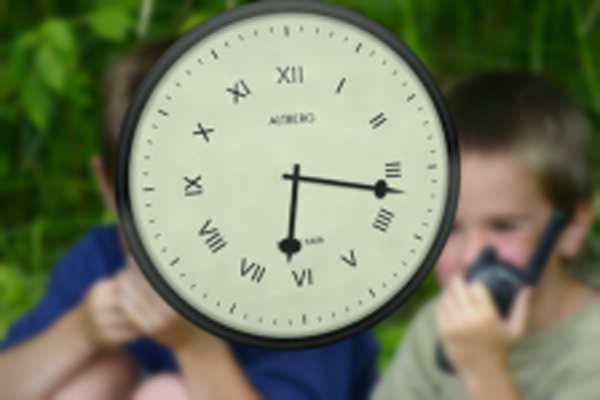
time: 6:17
